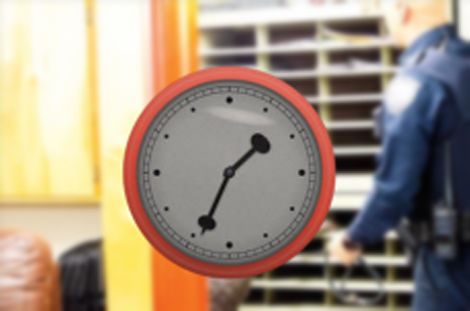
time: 1:34
